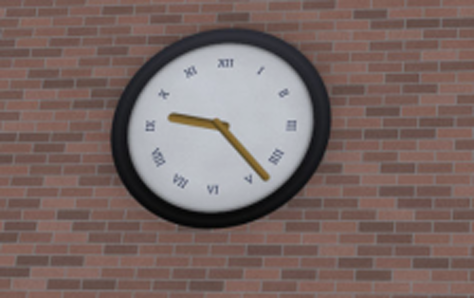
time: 9:23
